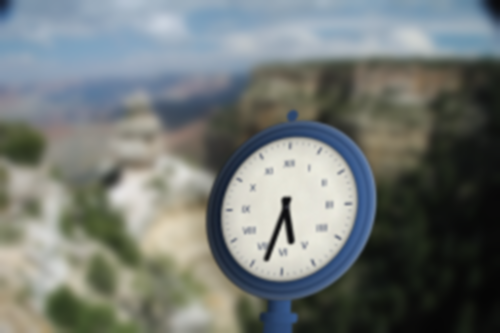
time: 5:33
